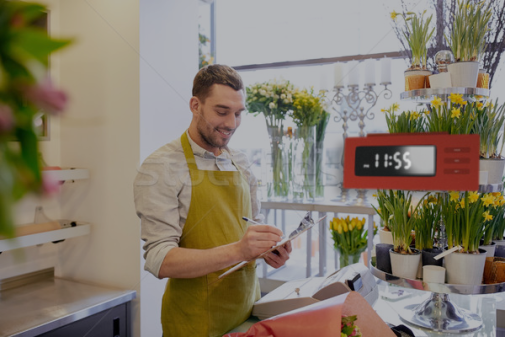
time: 11:55
